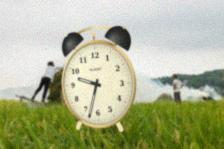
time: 9:33
